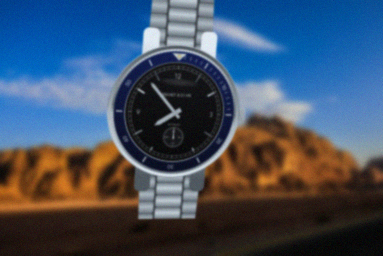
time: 7:53
